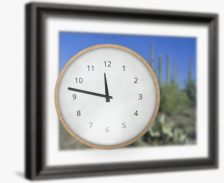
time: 11:47
